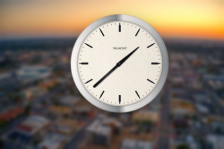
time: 1:38
